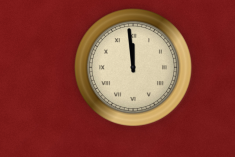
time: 11:59
